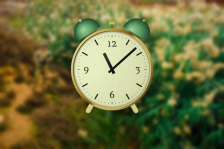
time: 11:08
